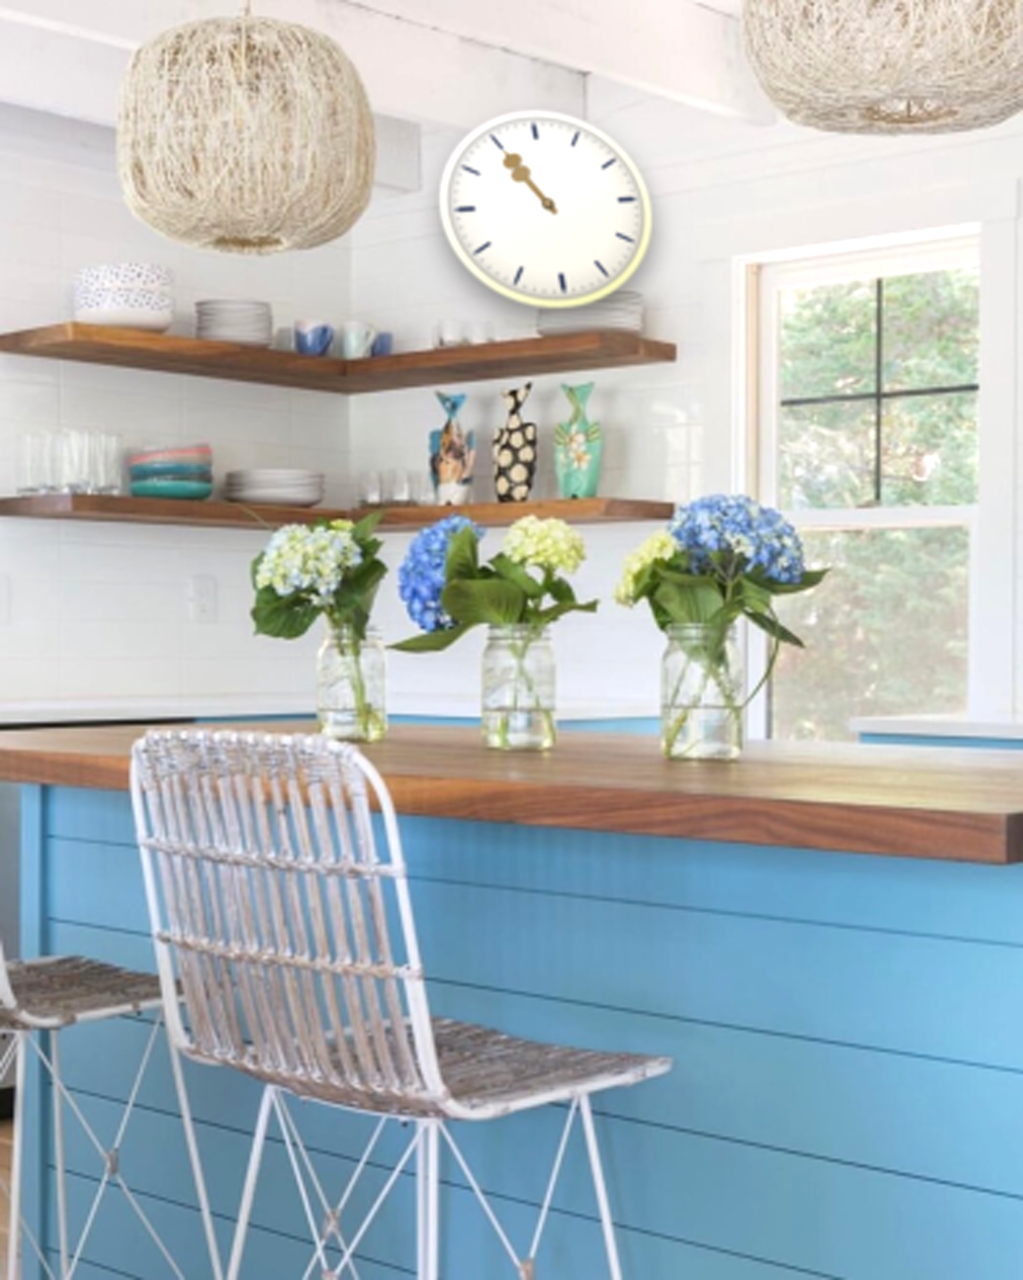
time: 10:55
